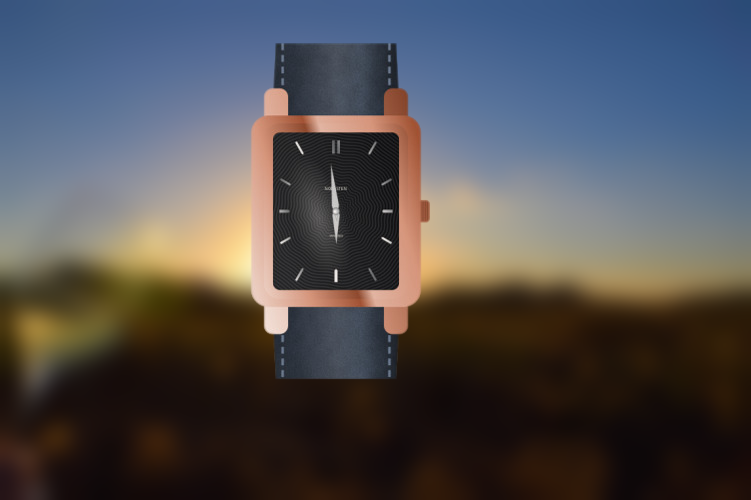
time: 5:59
